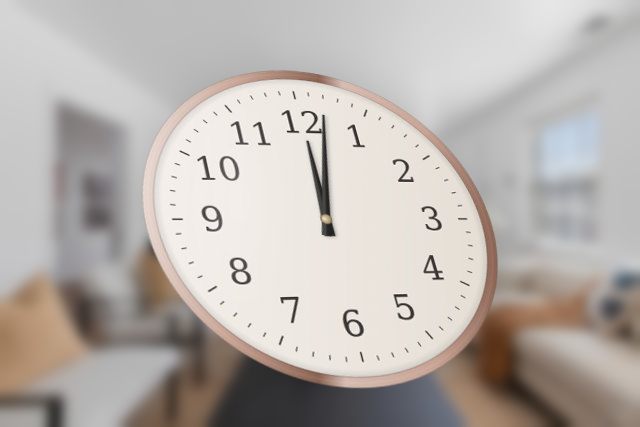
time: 12:02
